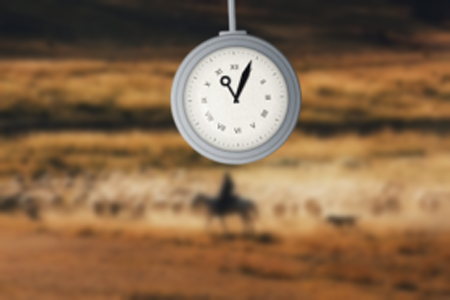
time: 11:04
